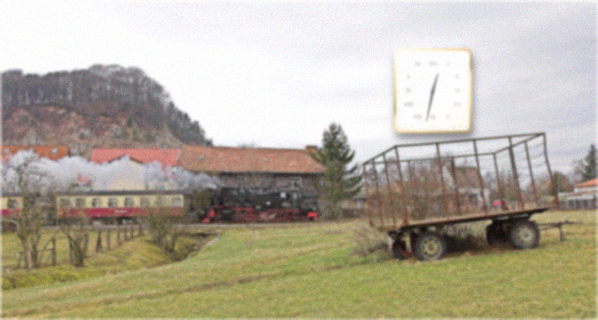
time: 12:32
